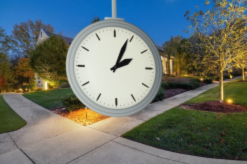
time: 2:04
